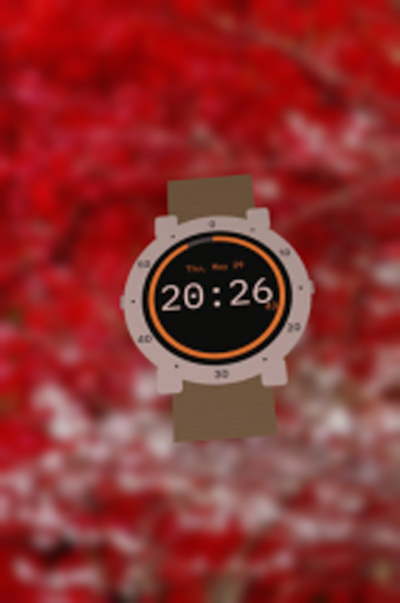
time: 20:26
